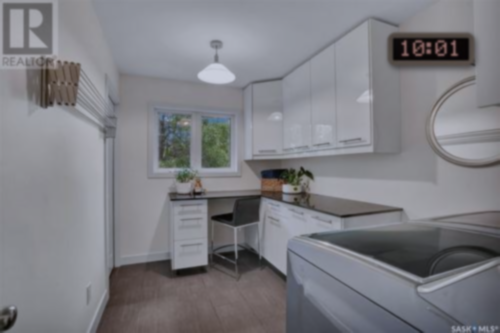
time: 10:01
